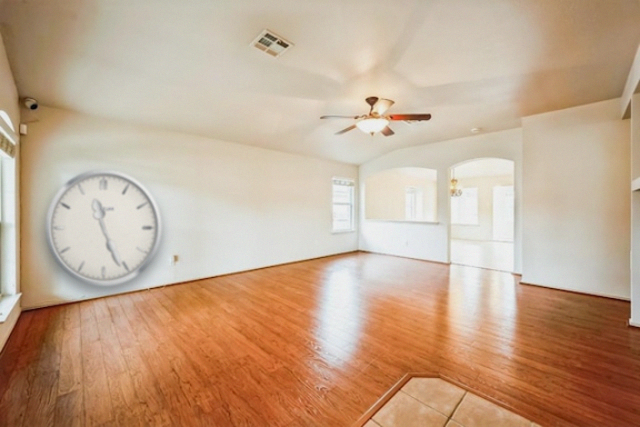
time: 11:26
